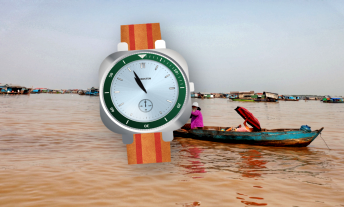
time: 10:56
